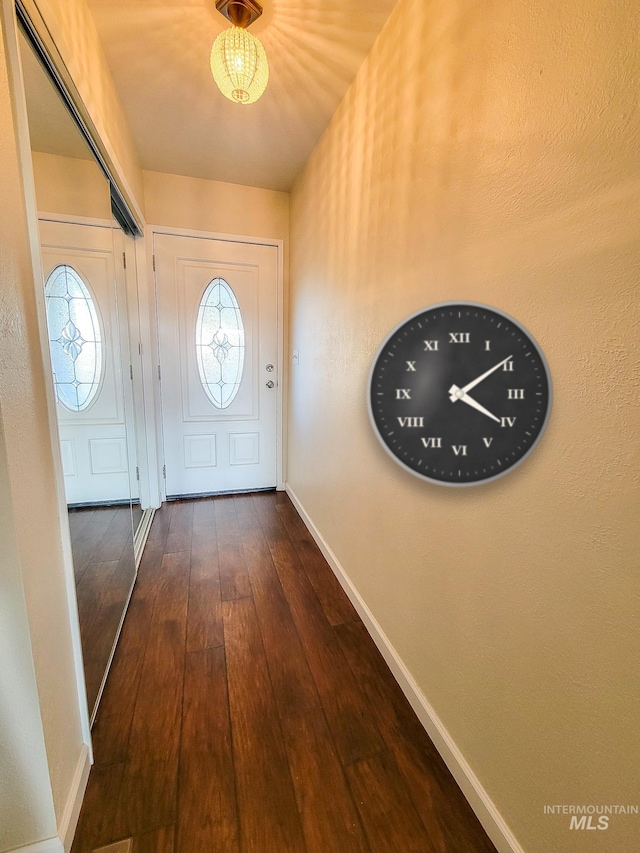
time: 4:09
